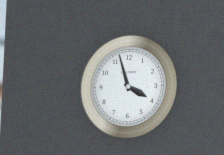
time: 3:57
